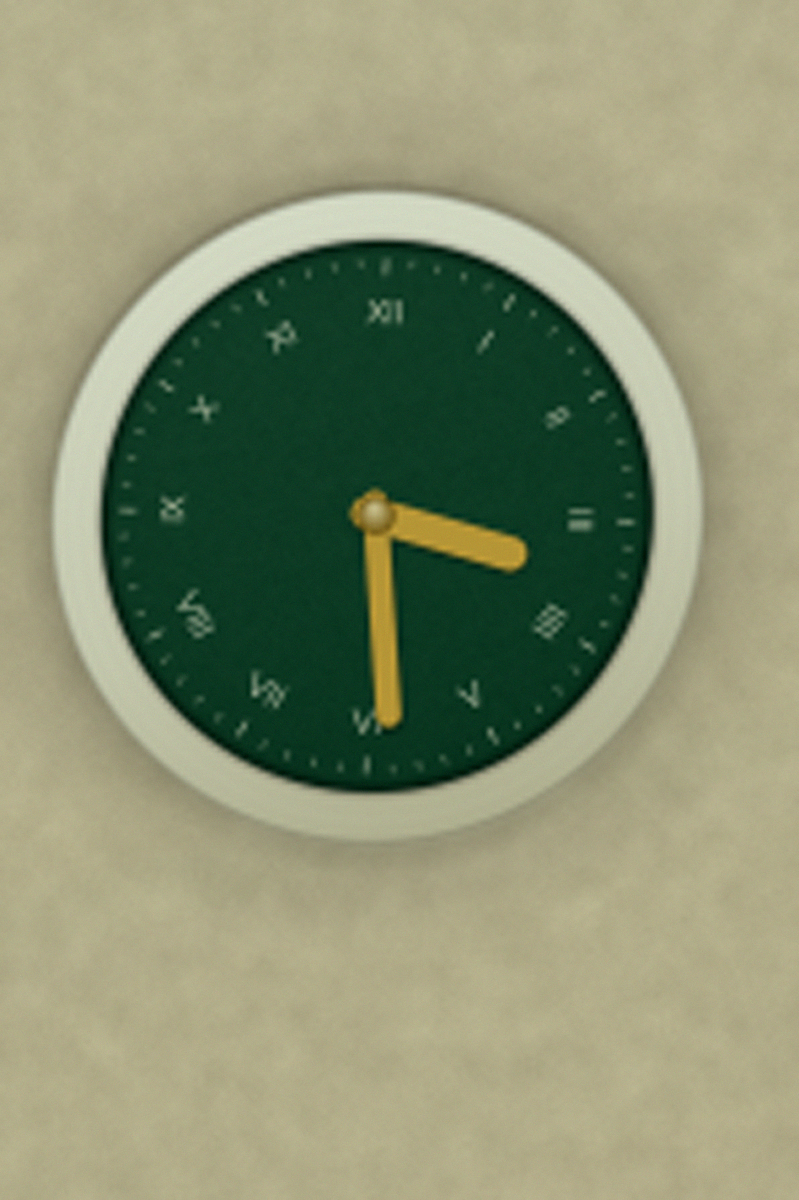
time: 3:29
